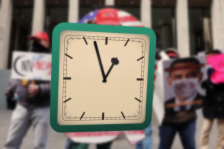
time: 12:57
